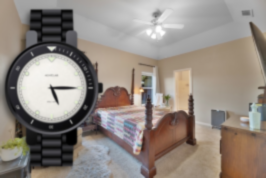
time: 5:15
